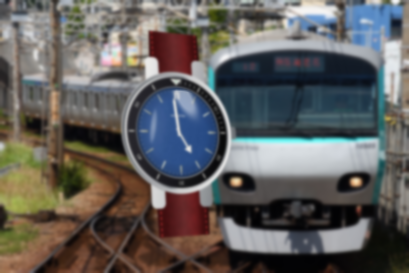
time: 4:59
